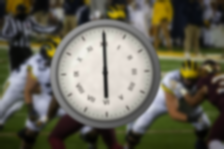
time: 6:00
